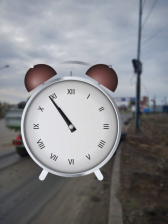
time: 10:54
